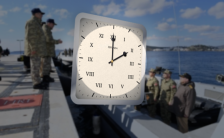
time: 2:00
